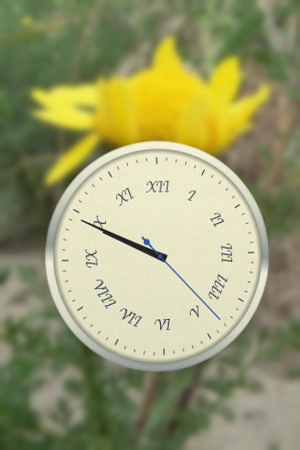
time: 9:49:23
